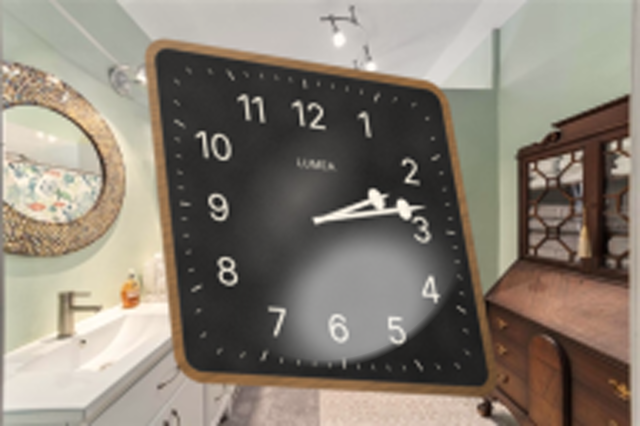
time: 2:13
